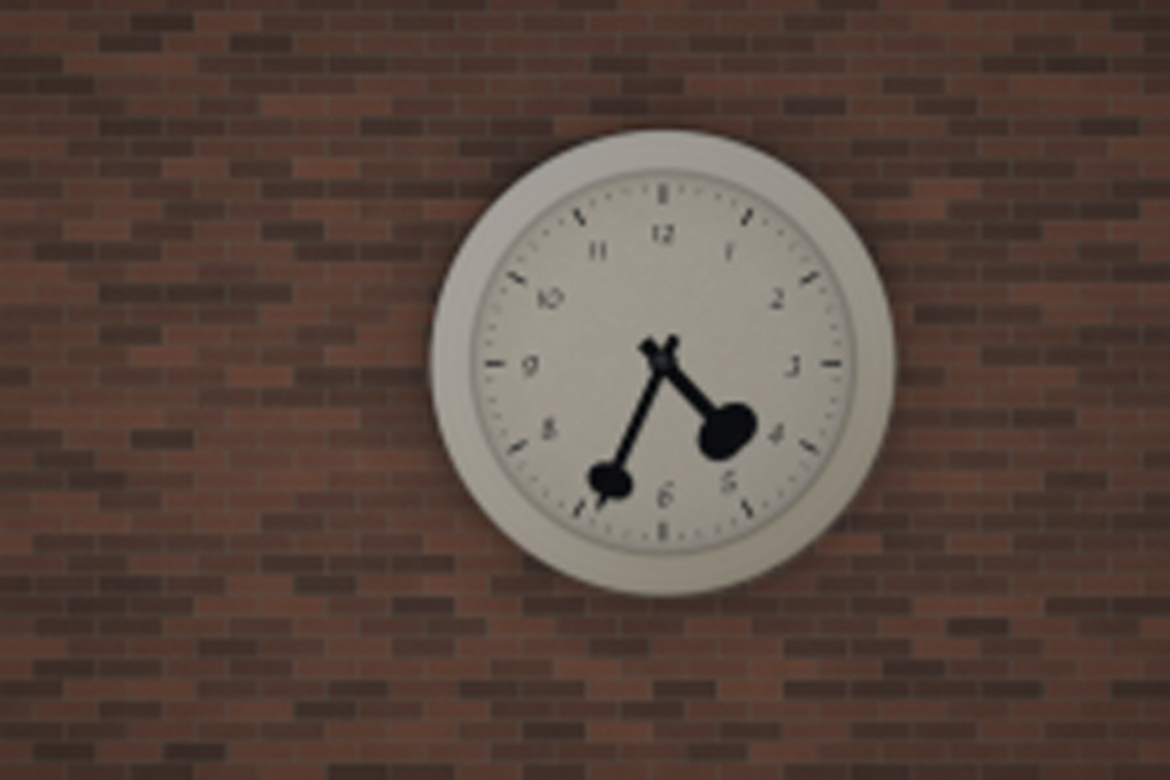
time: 4:34
